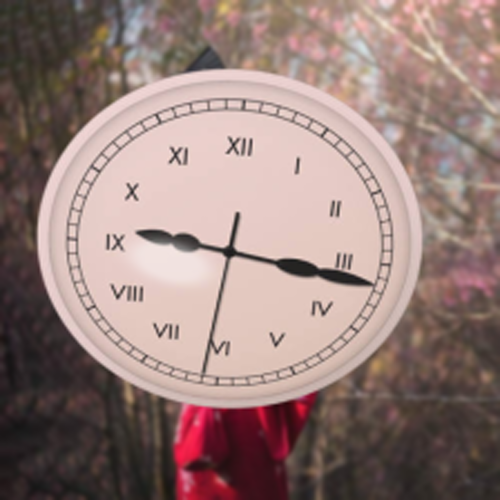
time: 9:16:31
